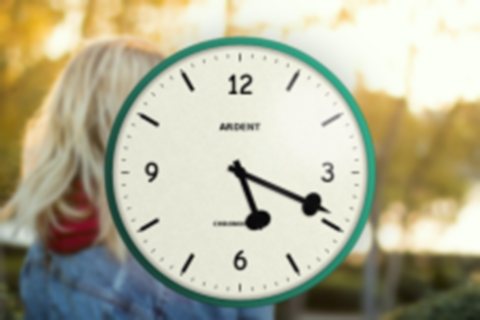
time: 5:19
